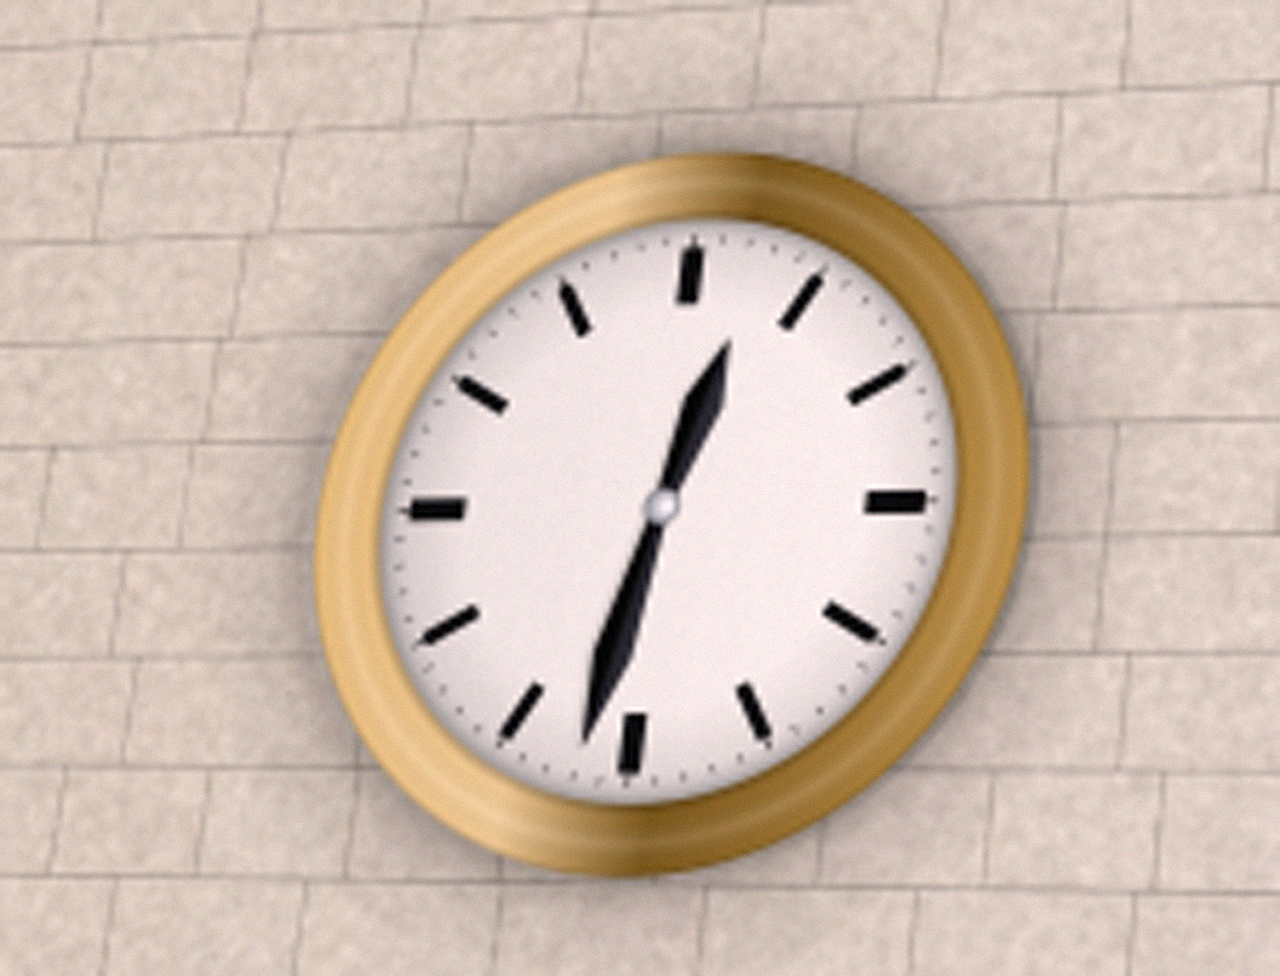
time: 12:32
